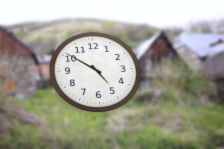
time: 4:51
